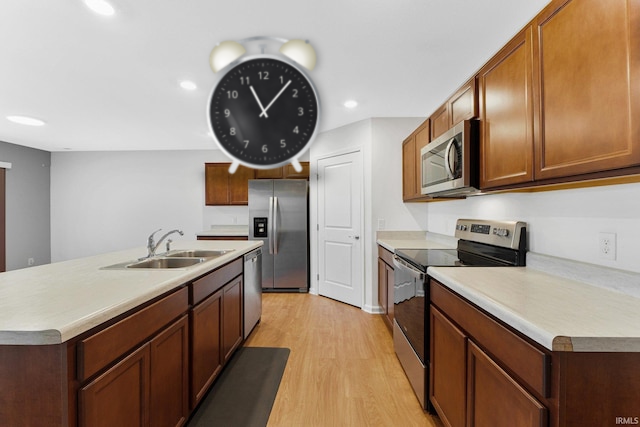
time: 11:07
